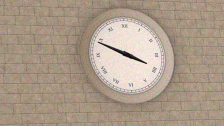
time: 3:49
